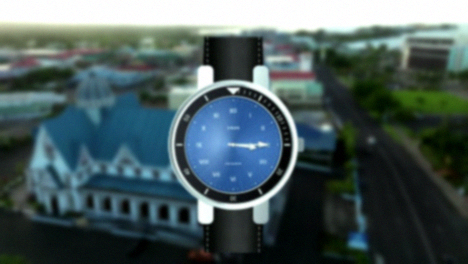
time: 3:15
